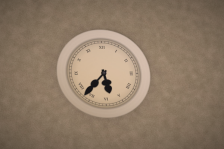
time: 5:37
